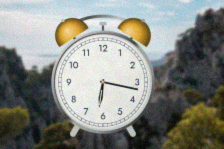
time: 6:17
